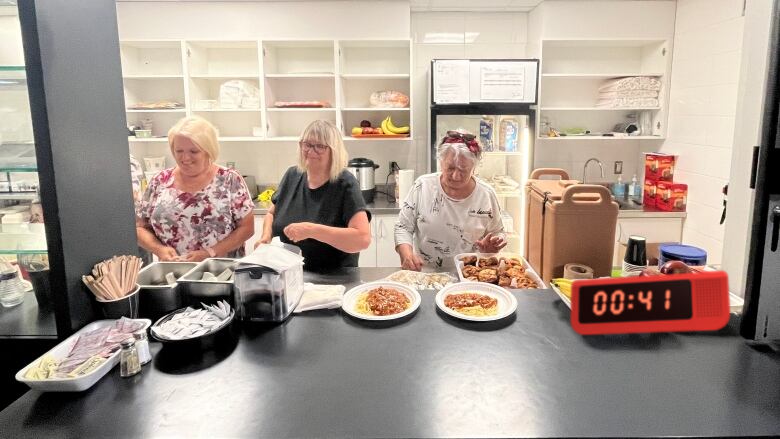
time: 0:41
